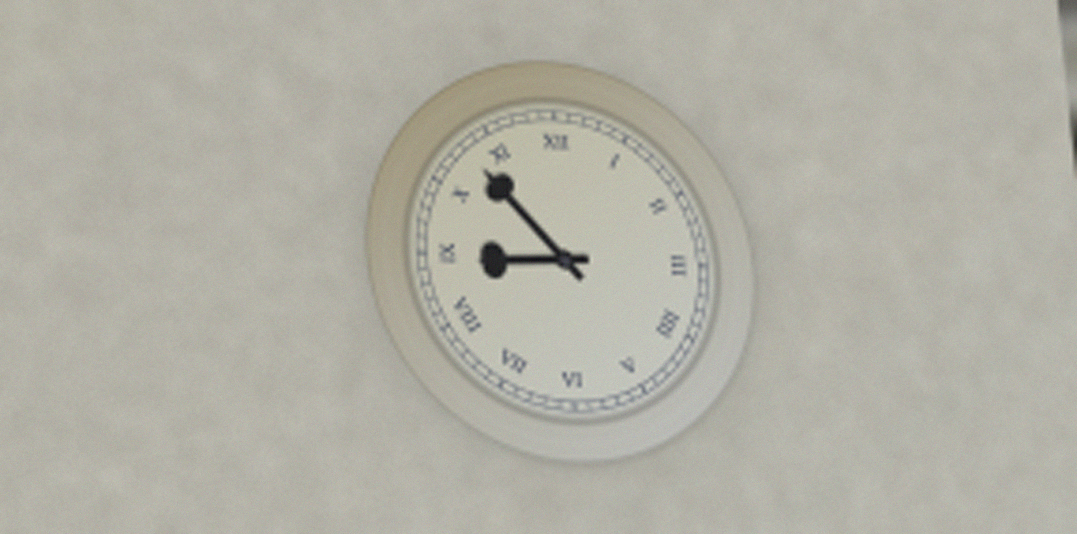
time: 8:53
